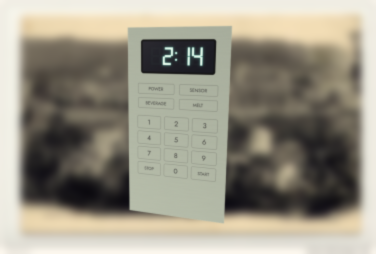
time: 2:14
